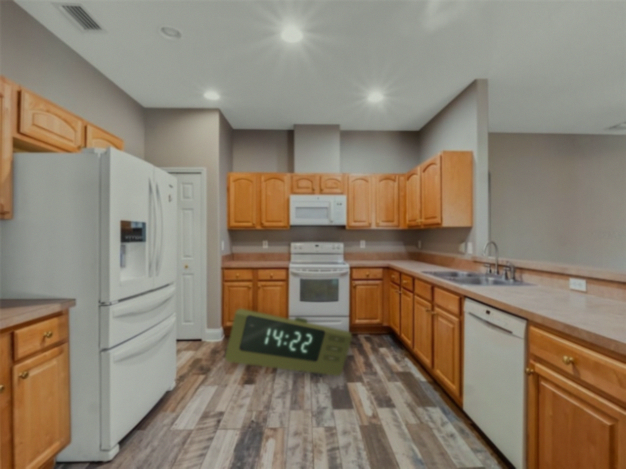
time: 14:22
